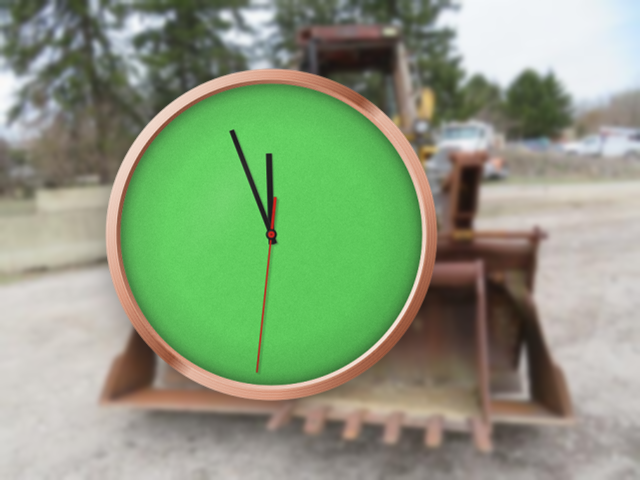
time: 11:56:31
